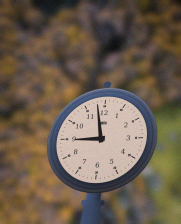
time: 8:58
